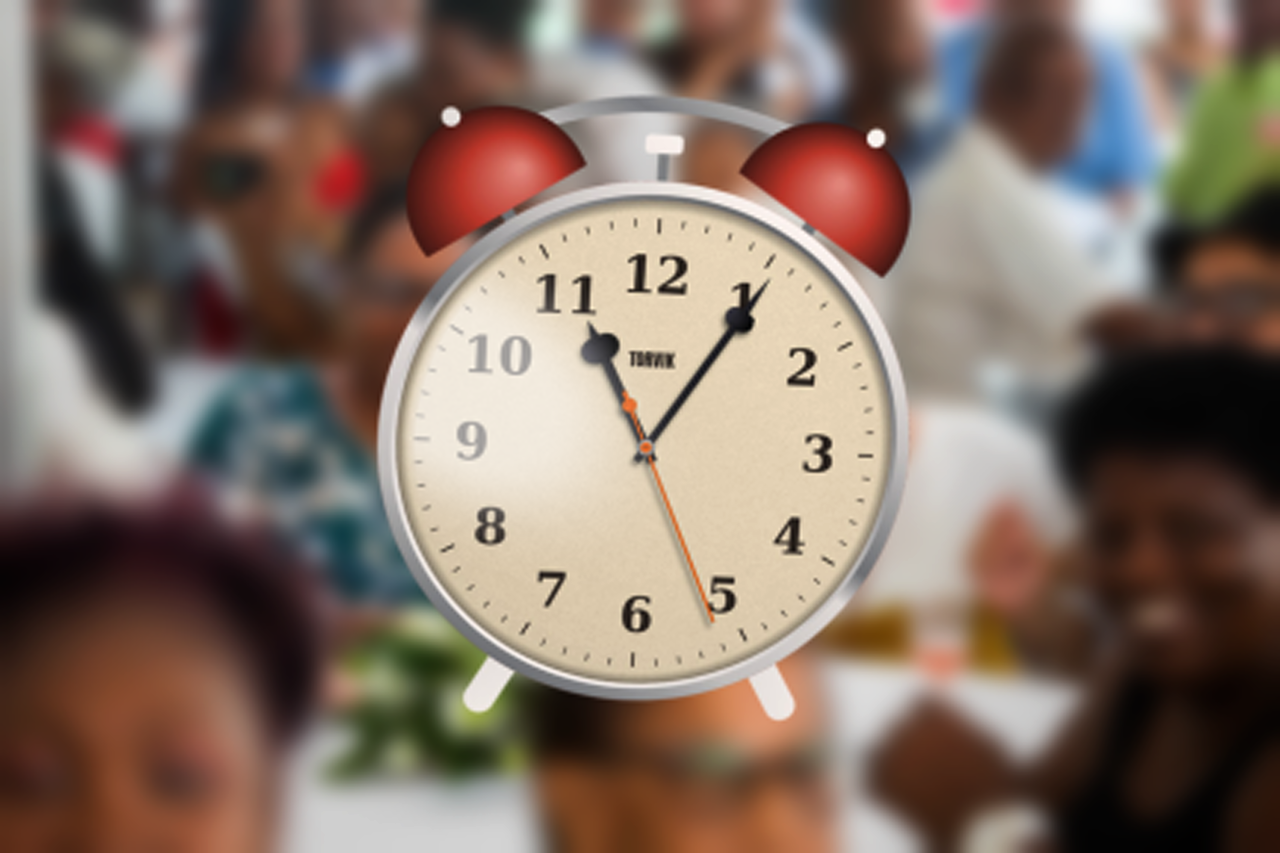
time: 11:05:26
